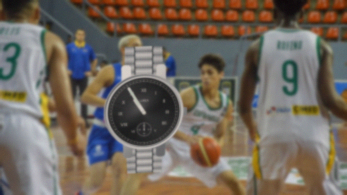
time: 10:55
